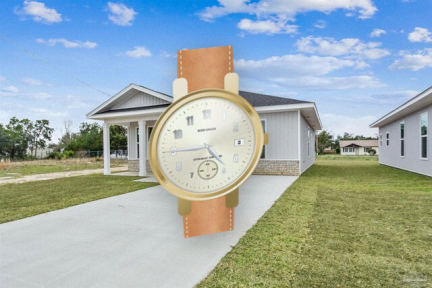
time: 4:45
